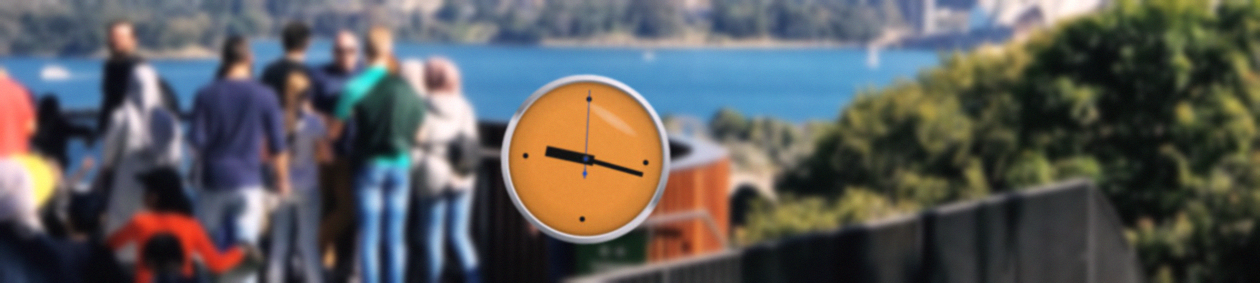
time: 9:17:00
